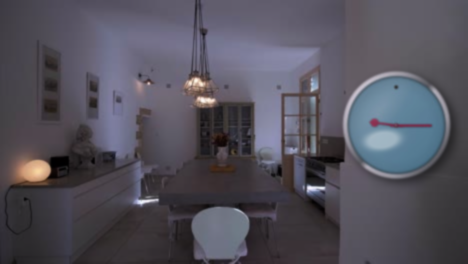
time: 9:15
